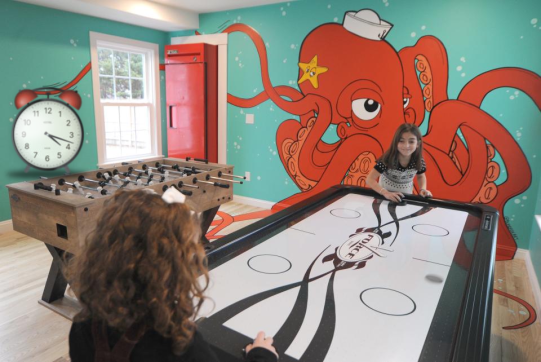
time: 4:18
